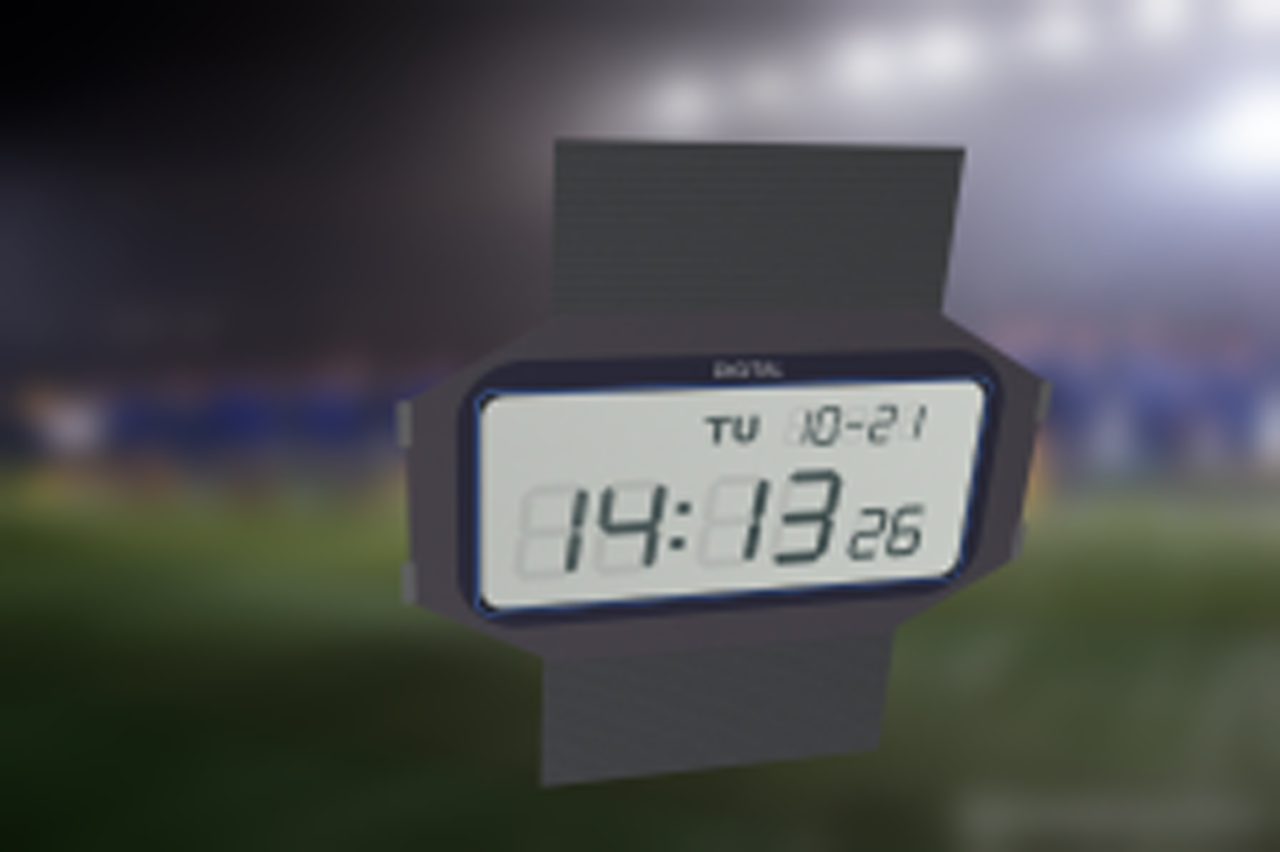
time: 14:13:26
